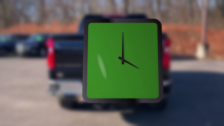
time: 4:00
